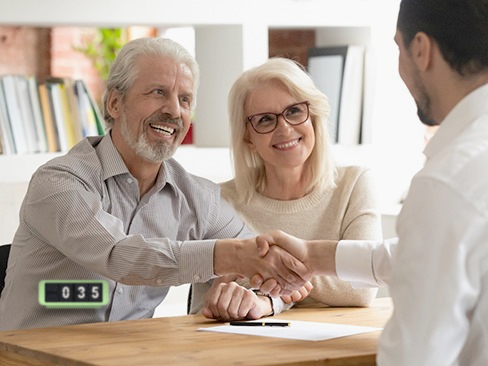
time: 0:35
